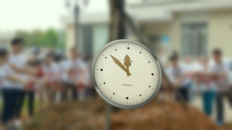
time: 11:52
